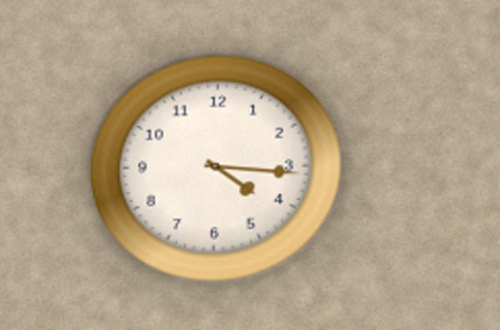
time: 4:16
